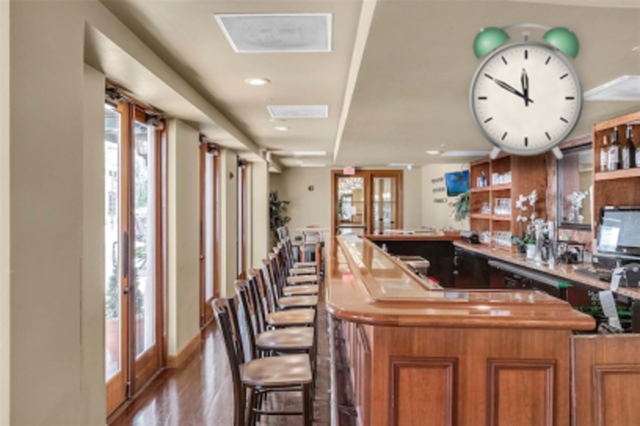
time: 11:50
